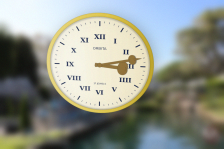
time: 3:13
